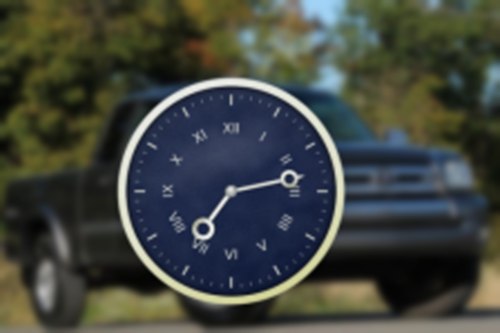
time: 7:13
